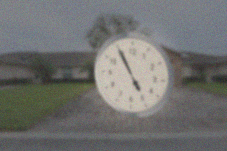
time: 4:55
